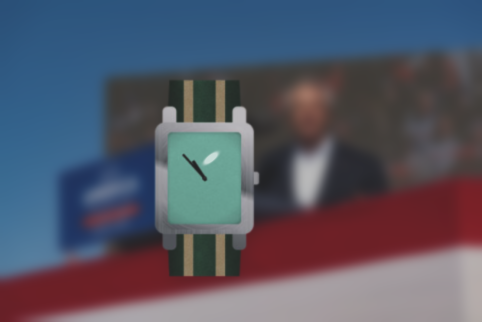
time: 10:53
